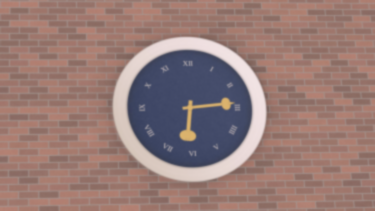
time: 6:14
